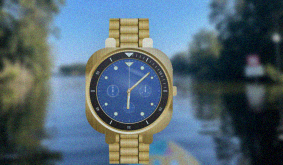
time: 6:08
